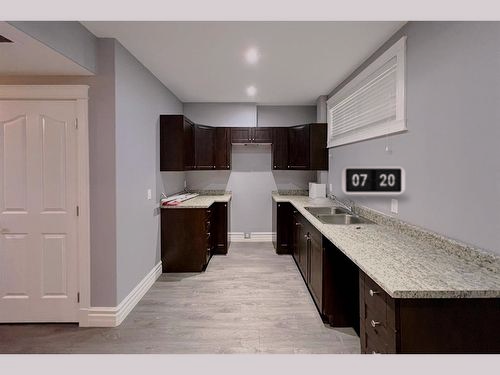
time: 7:20
